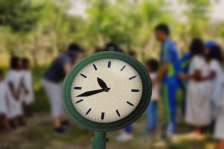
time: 10:42
